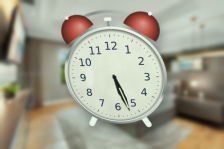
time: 5:27
